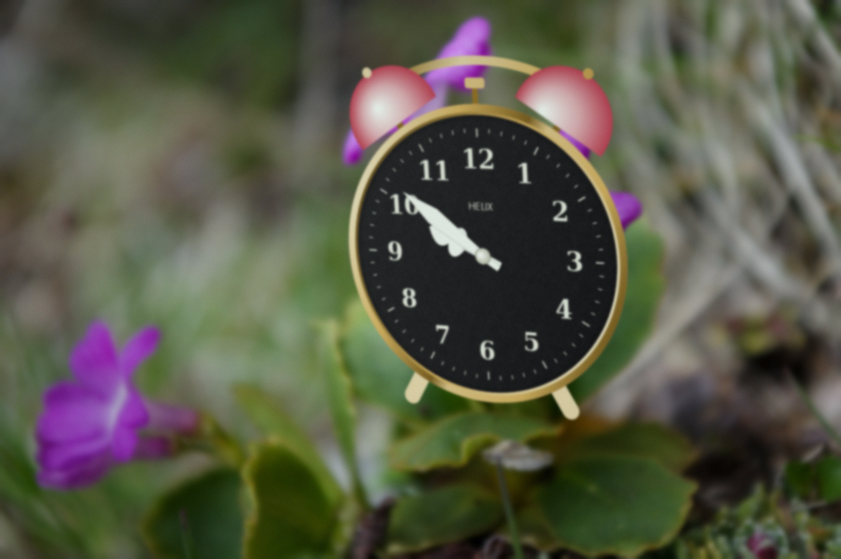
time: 9:51
